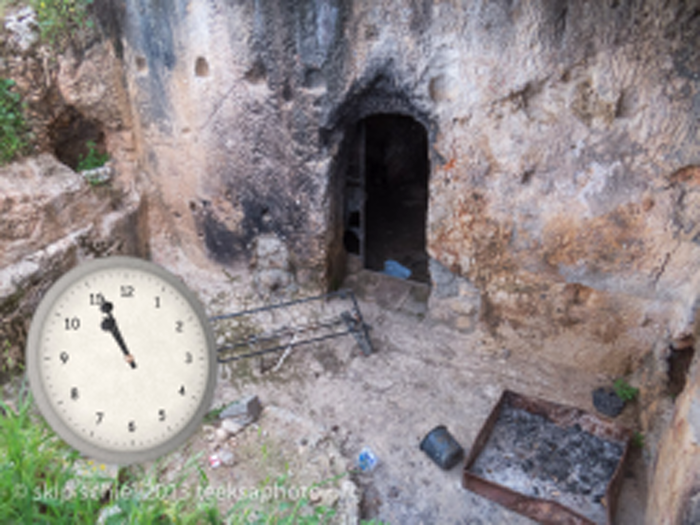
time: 10:56
